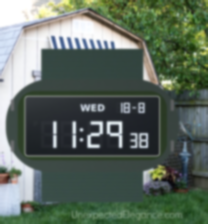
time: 11:29:38
